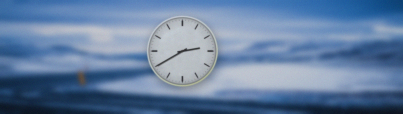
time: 2:40
